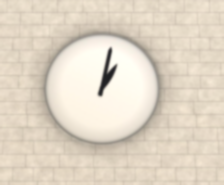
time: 1:02
